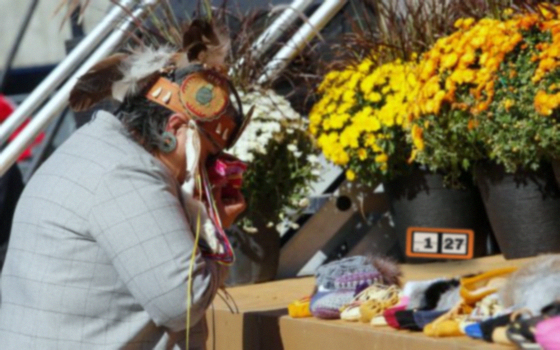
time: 1:27
